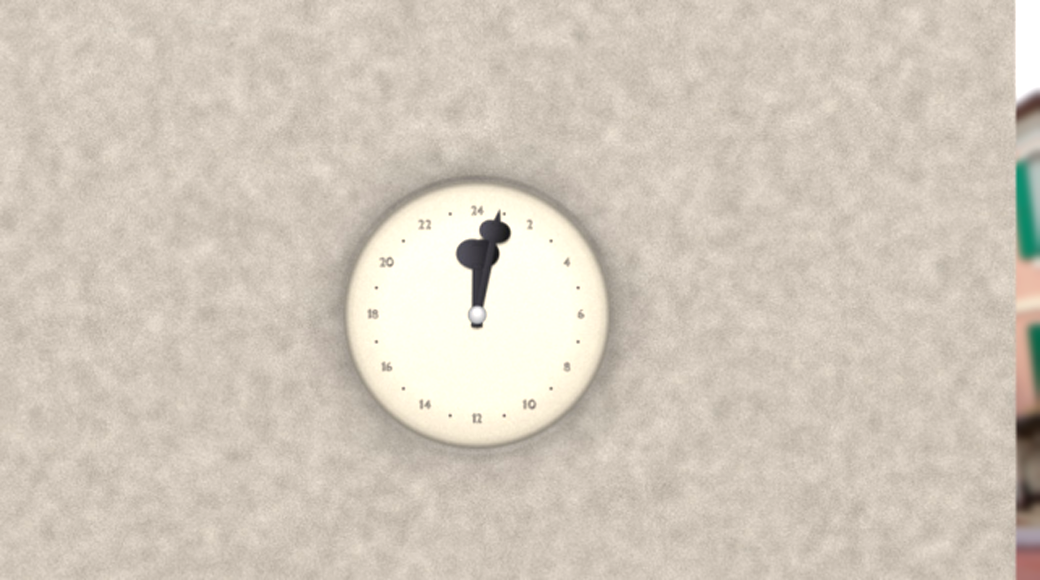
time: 0:02
